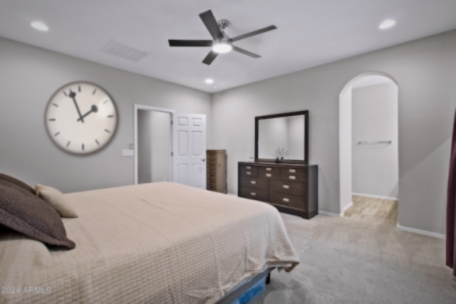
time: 1:57
